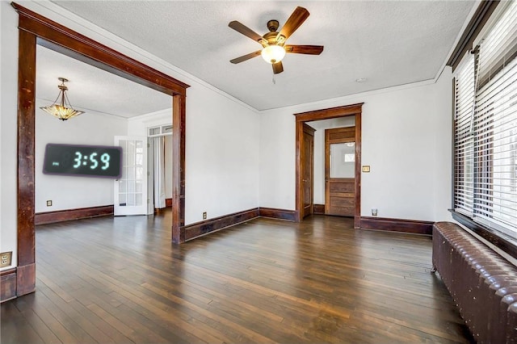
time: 3:59
